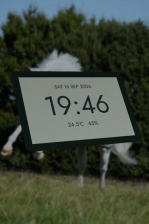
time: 19:46
